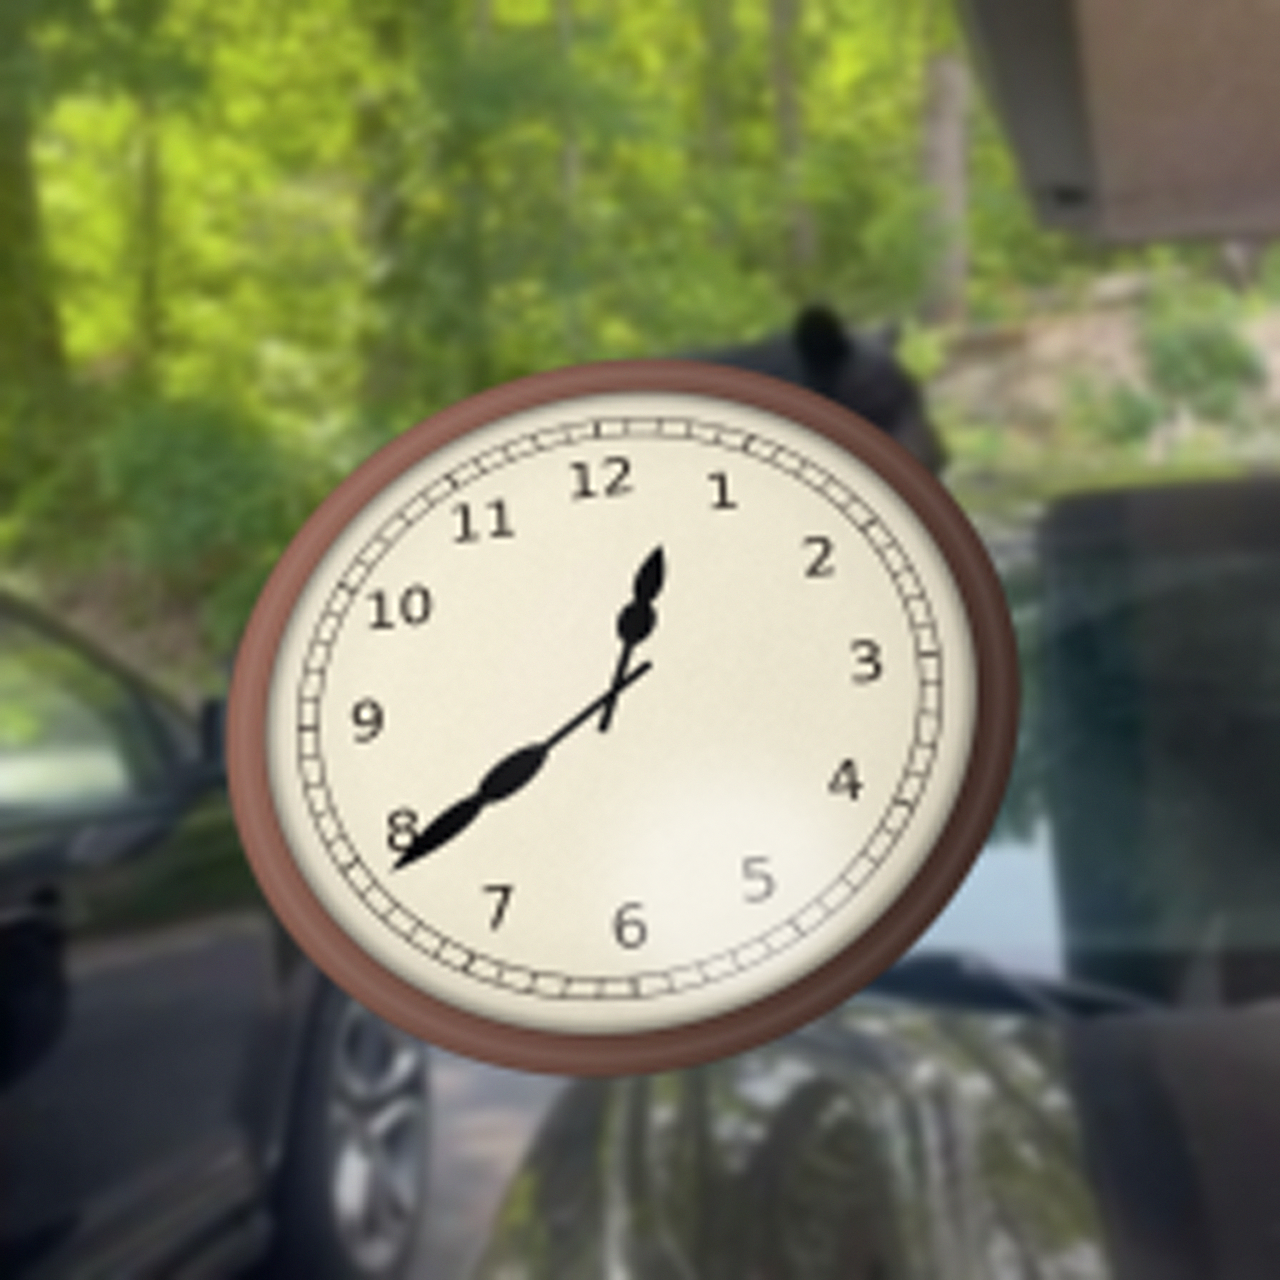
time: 12:39
